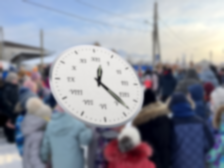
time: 12:23
